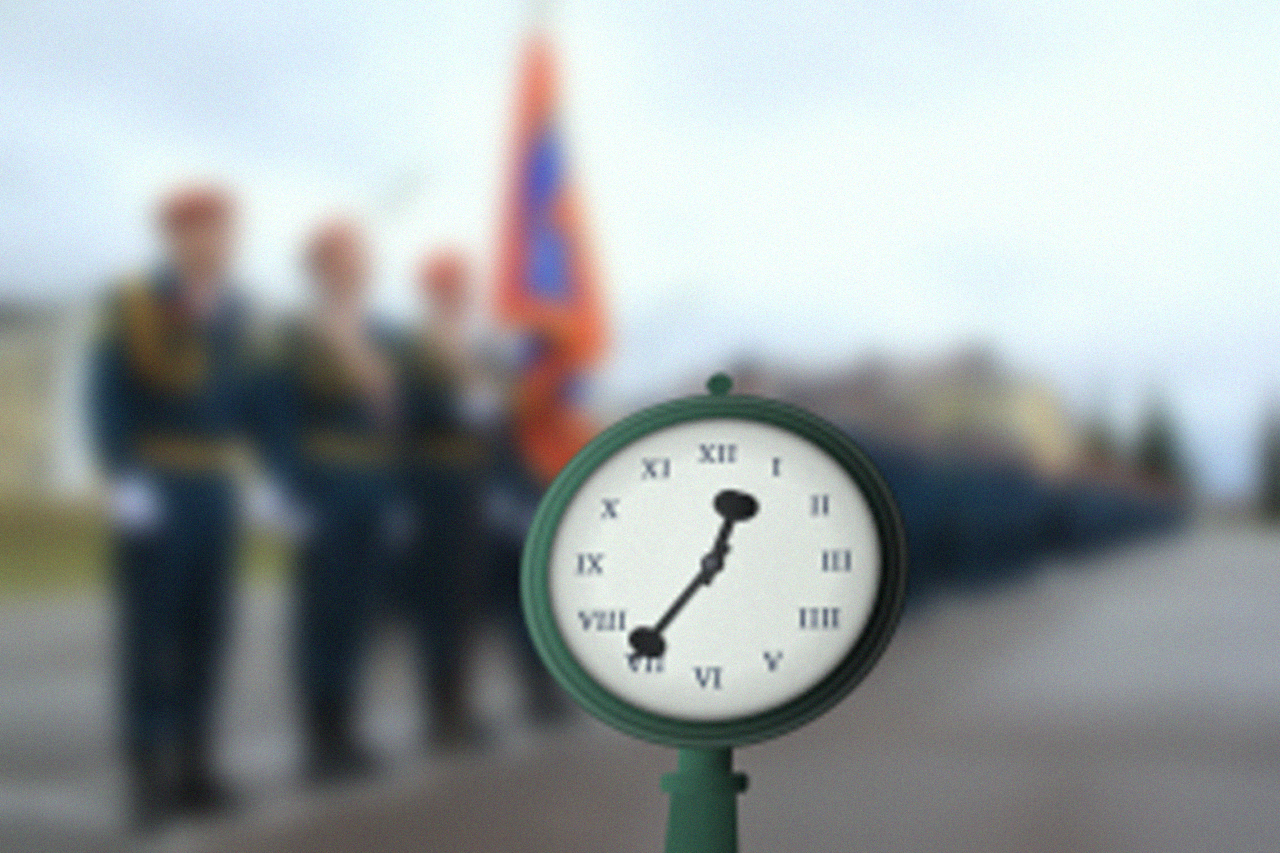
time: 12:36
